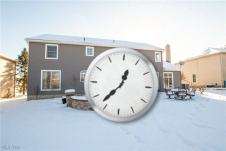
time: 12:37
